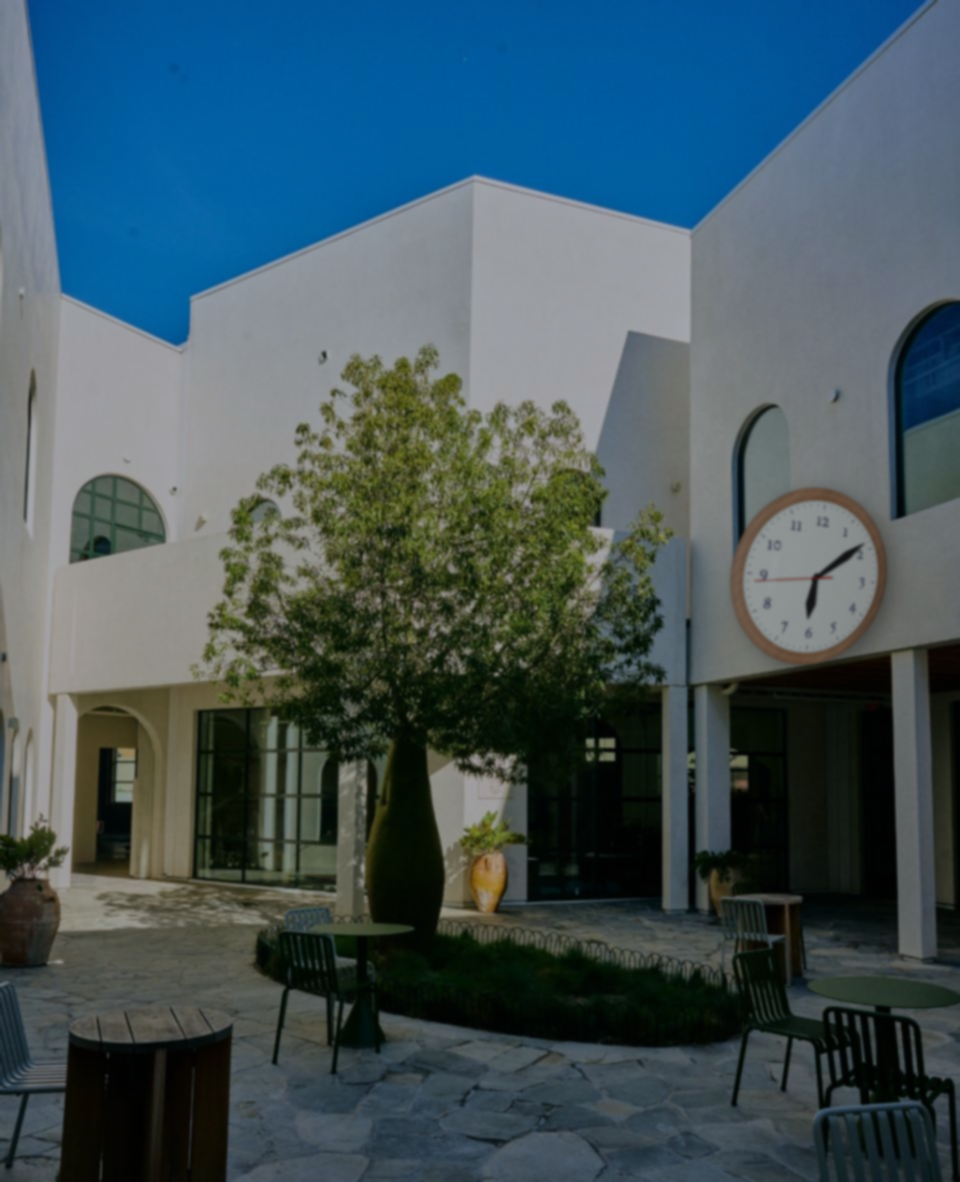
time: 6:08:44
